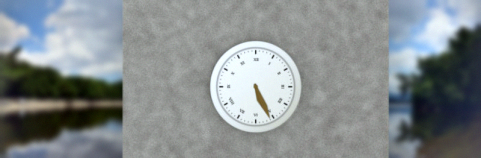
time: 5:26
